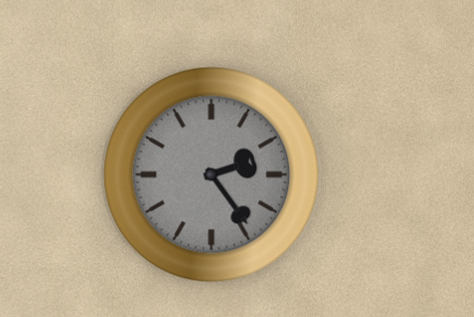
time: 2:24
